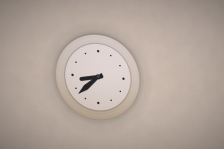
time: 8:38
